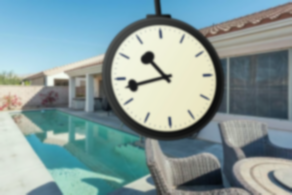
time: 10:43
